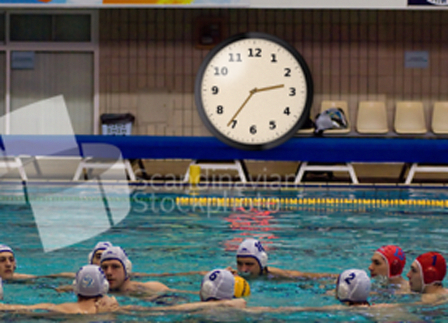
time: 2:36
